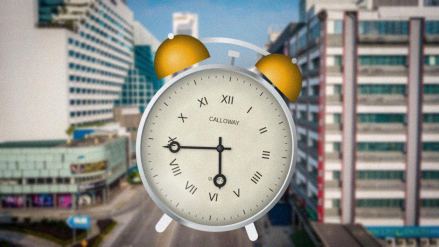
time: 5:44
